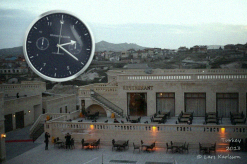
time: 2:20
